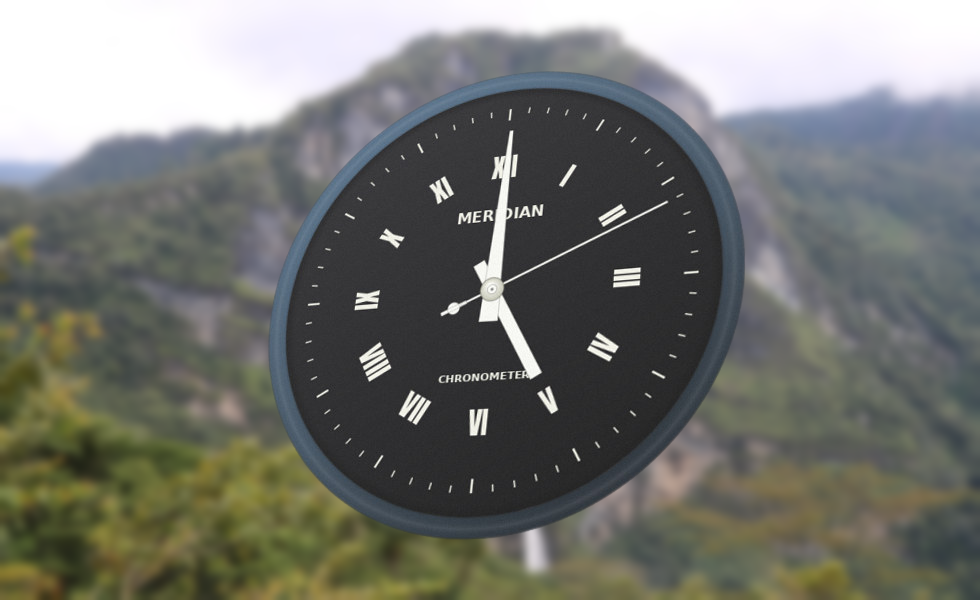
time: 5:00:11
